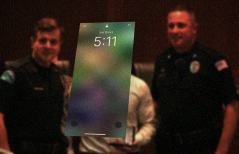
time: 5:11
